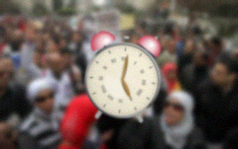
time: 5:01
